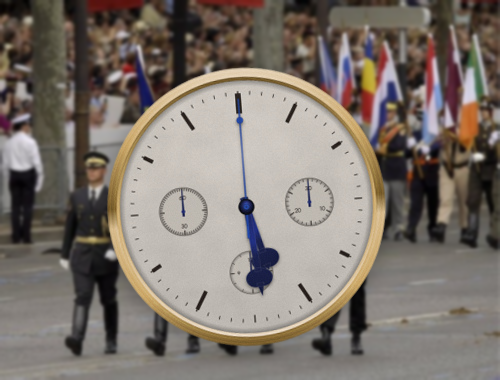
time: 5:29
